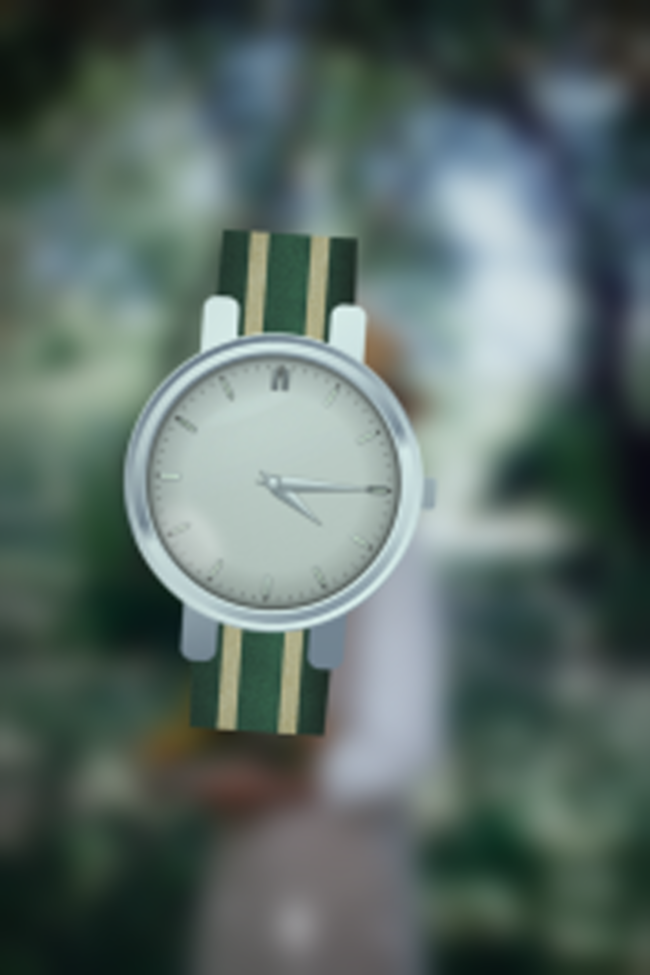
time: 4:15
